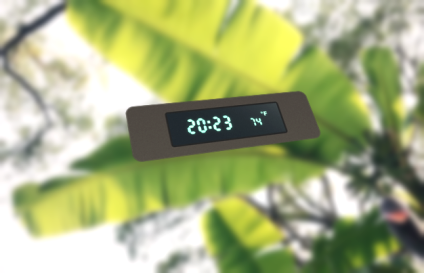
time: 20:23
